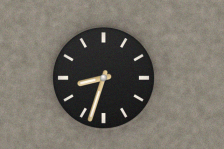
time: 8:33
